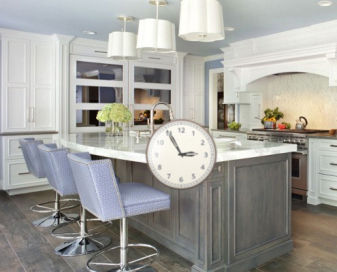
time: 2:55
